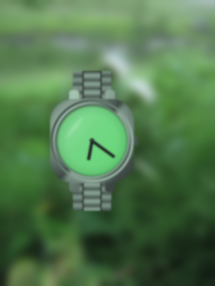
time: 6:21
